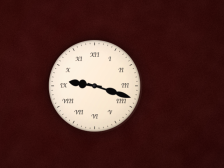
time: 9:18
